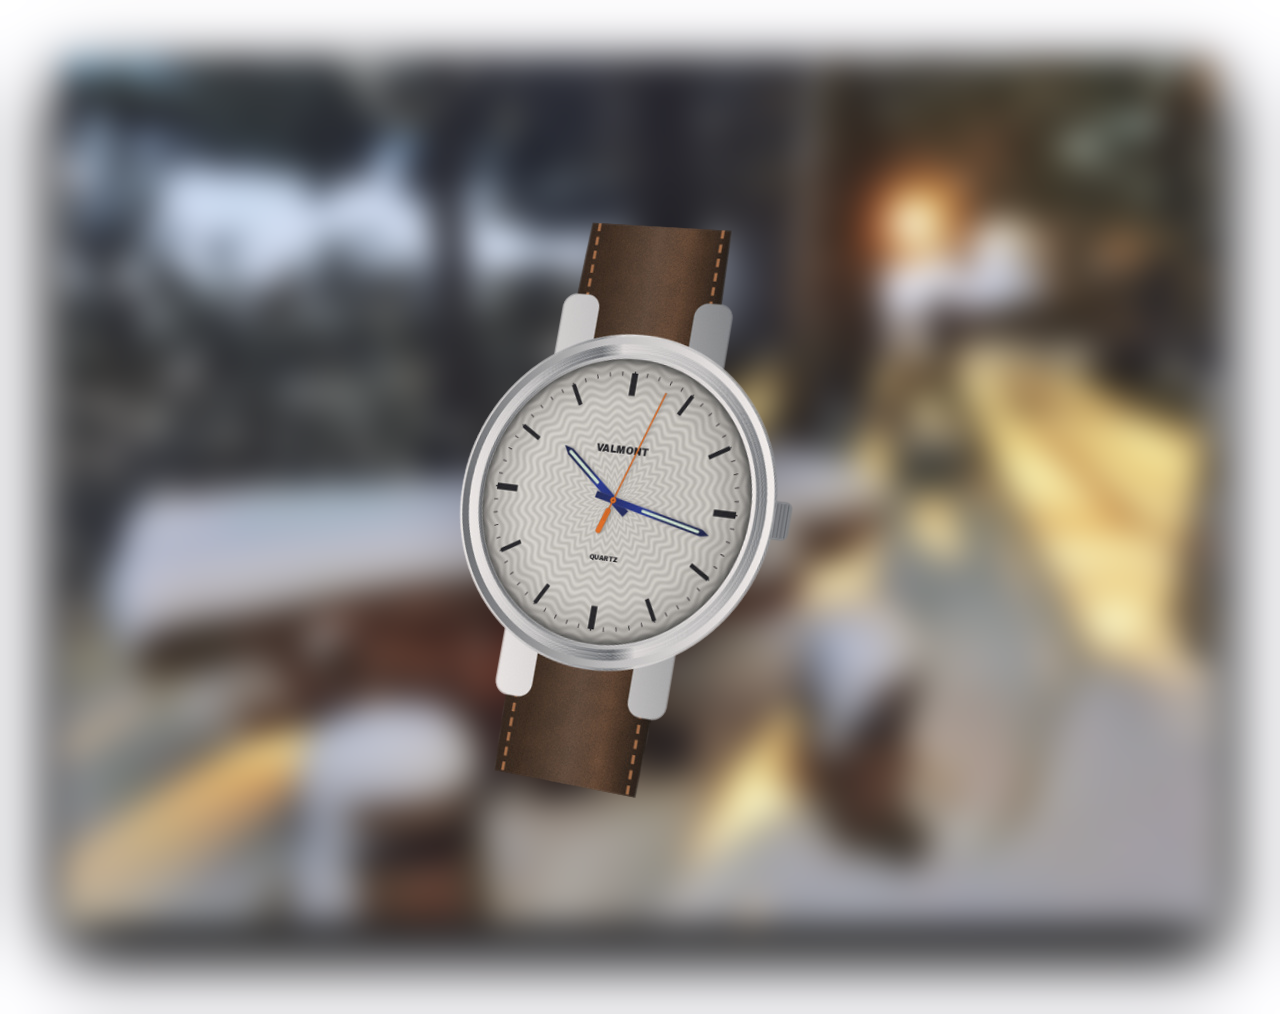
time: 10:17:03
